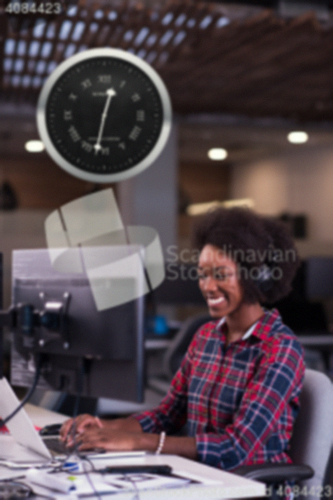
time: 12:32
